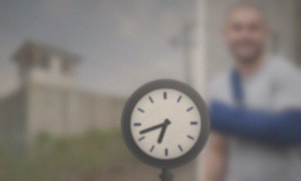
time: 6:42
